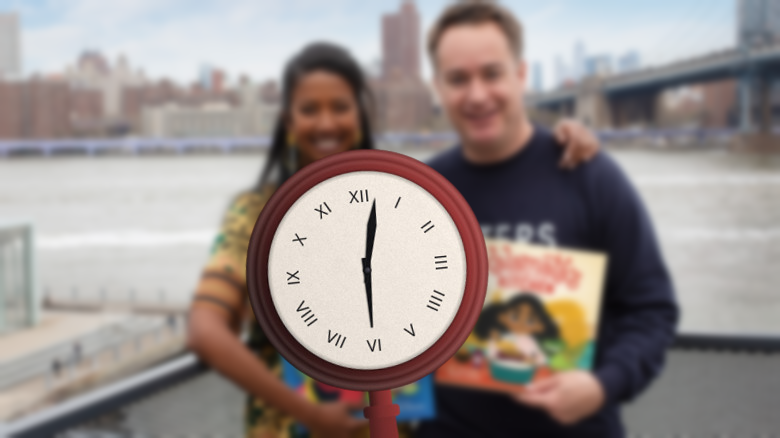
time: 6:02
